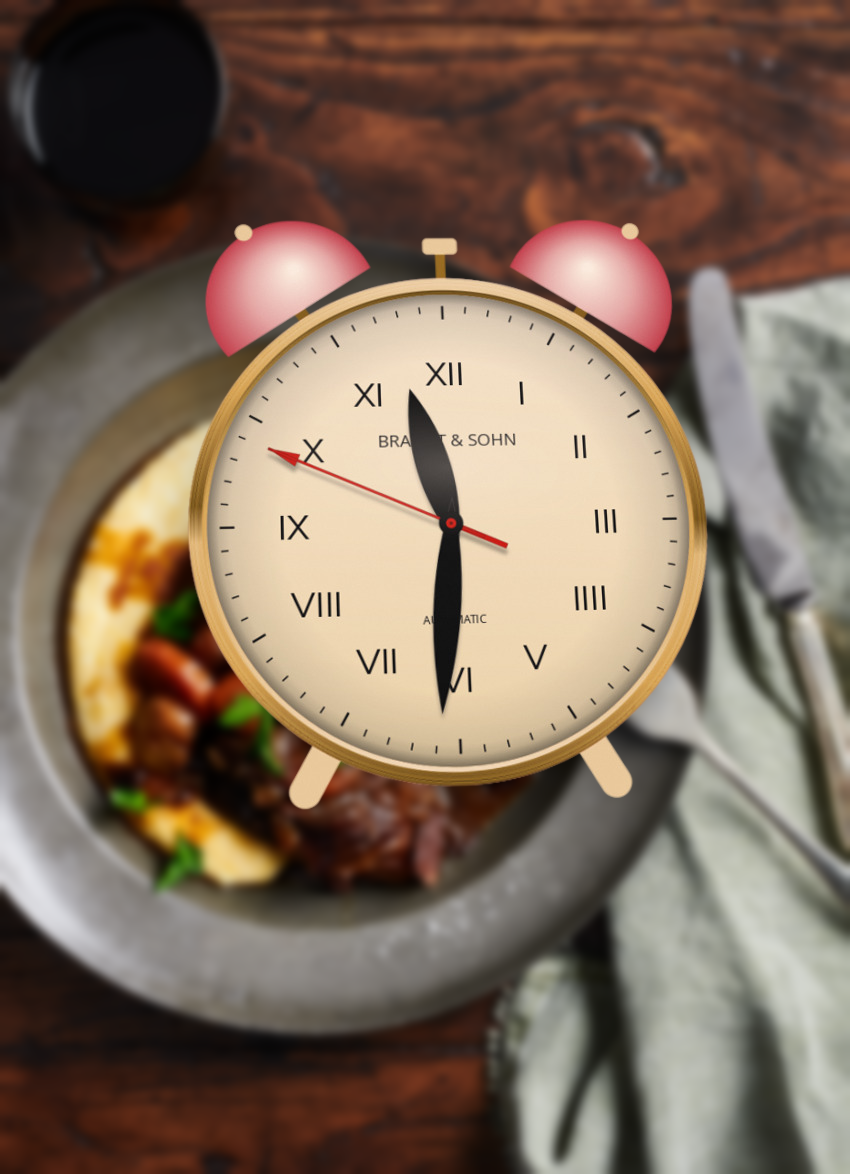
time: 11:30:49
